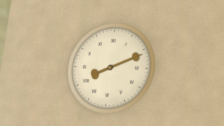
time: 8:11
